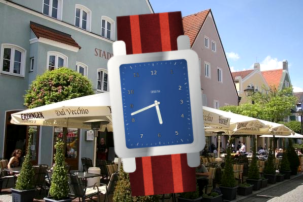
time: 5:42
